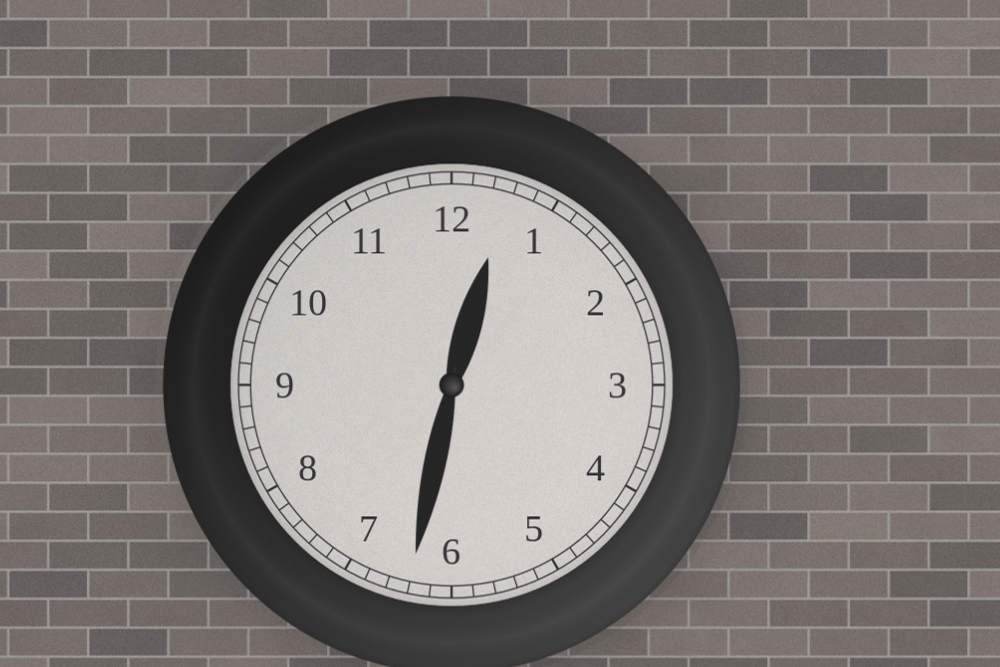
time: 12:32
